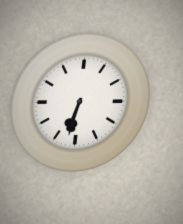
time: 6:32
